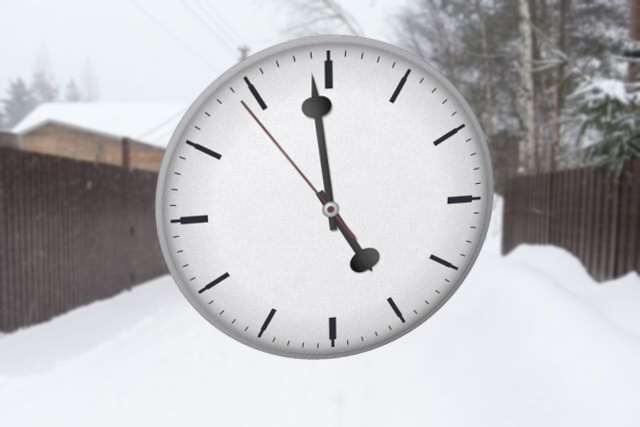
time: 4:58:54
